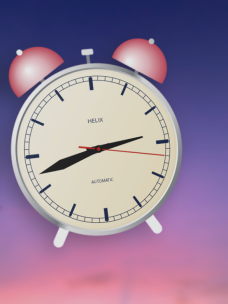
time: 2:42:17
